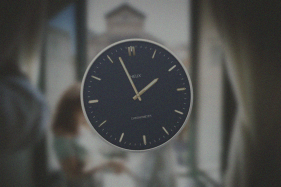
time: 1:57
